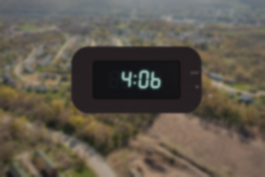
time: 4:06
